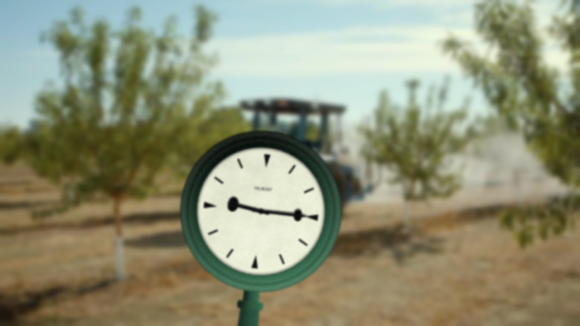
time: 9:15
